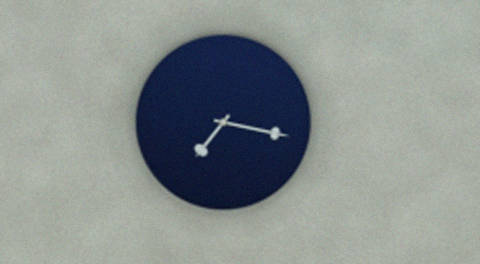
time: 7:17
